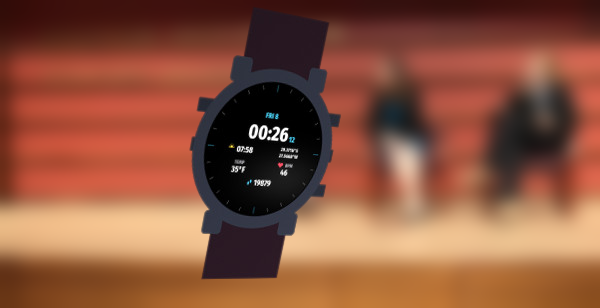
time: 0:26:12
